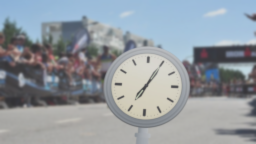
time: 7:05
